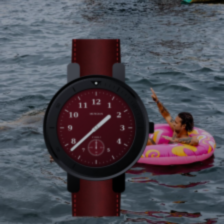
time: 1:38
